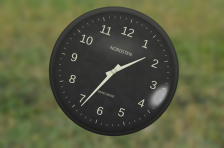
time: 1:34
